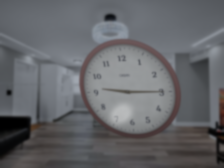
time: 9:15
